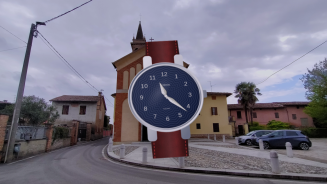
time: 11:22
